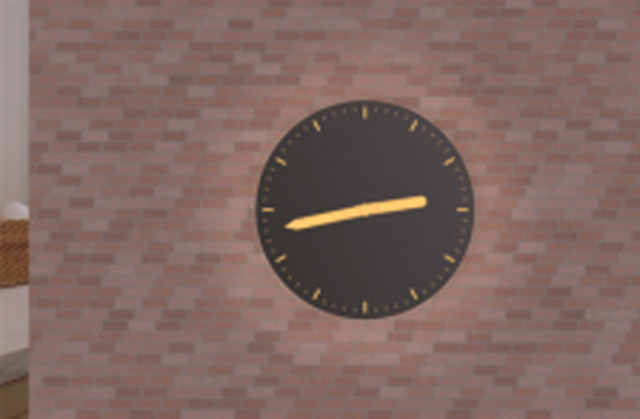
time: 2:43
